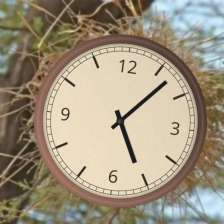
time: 5:07
